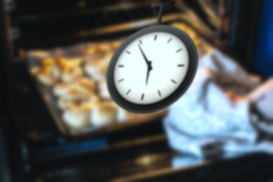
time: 5:54
